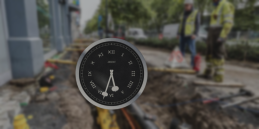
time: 5:33
